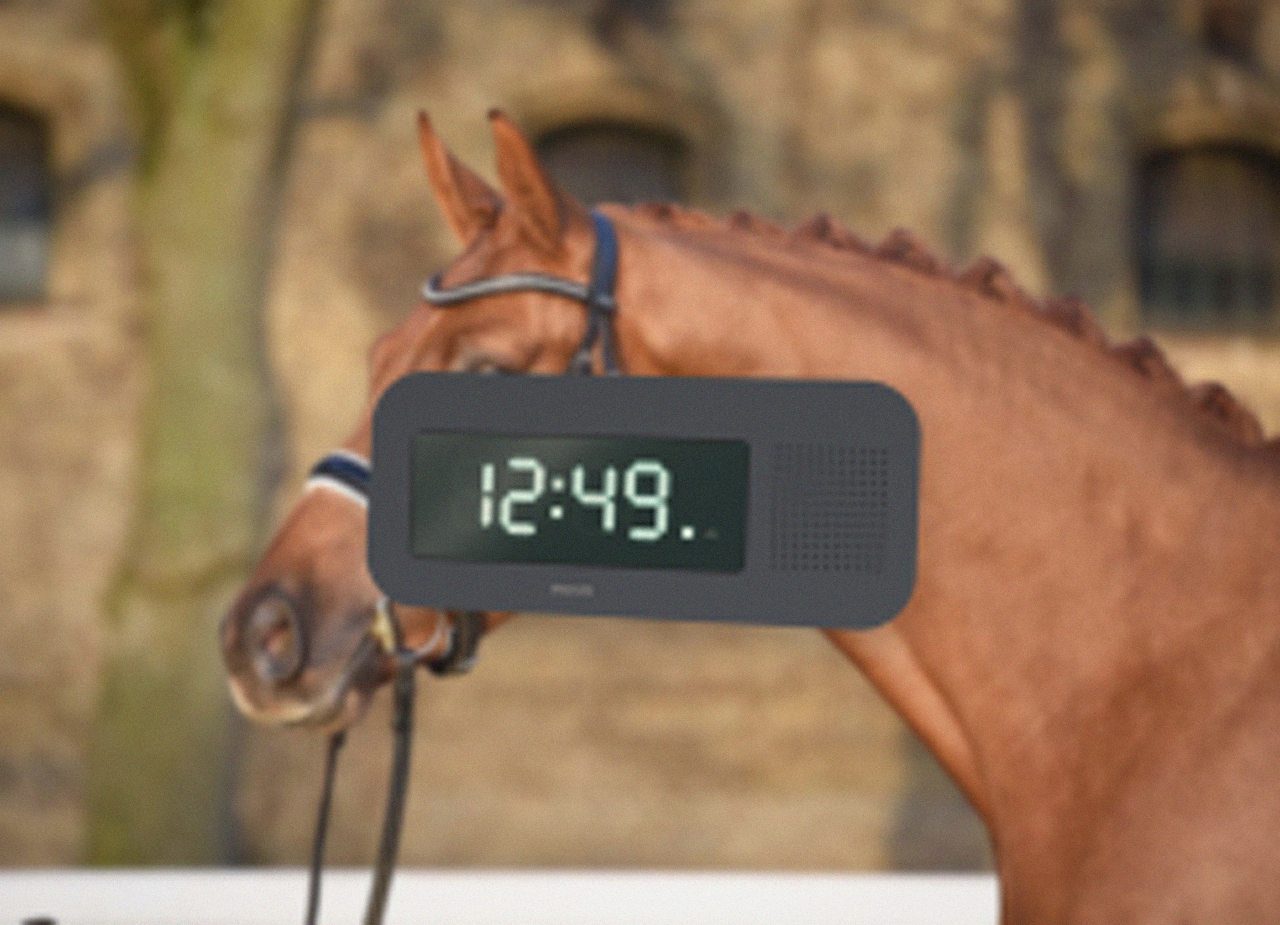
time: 12:49
